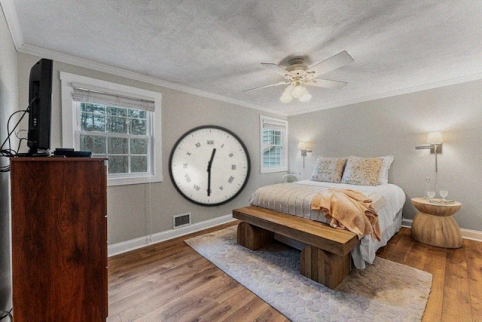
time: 12:30
